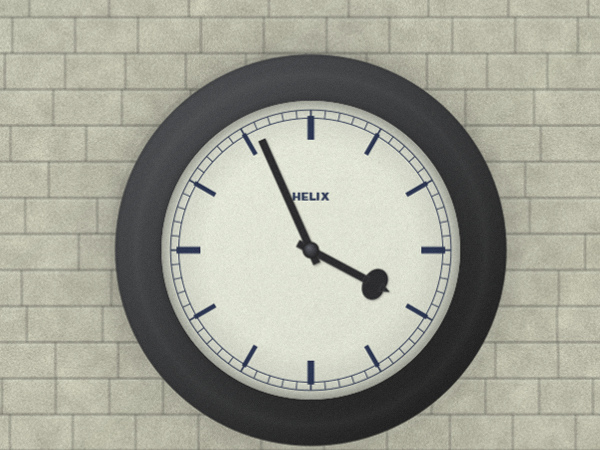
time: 3:56
